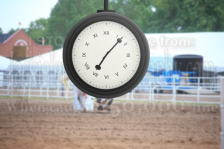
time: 7:07
